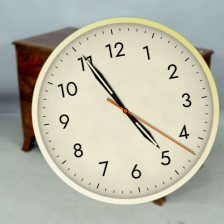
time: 4:55:22
